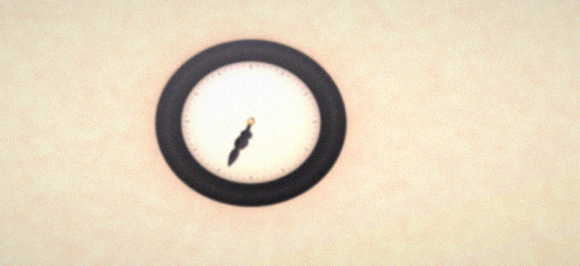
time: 6:34
